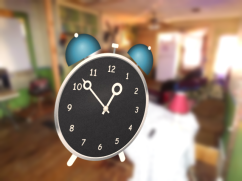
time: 12:52
